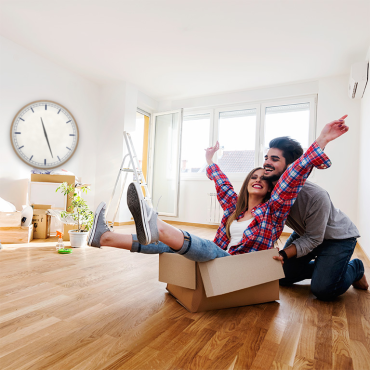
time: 11:27
